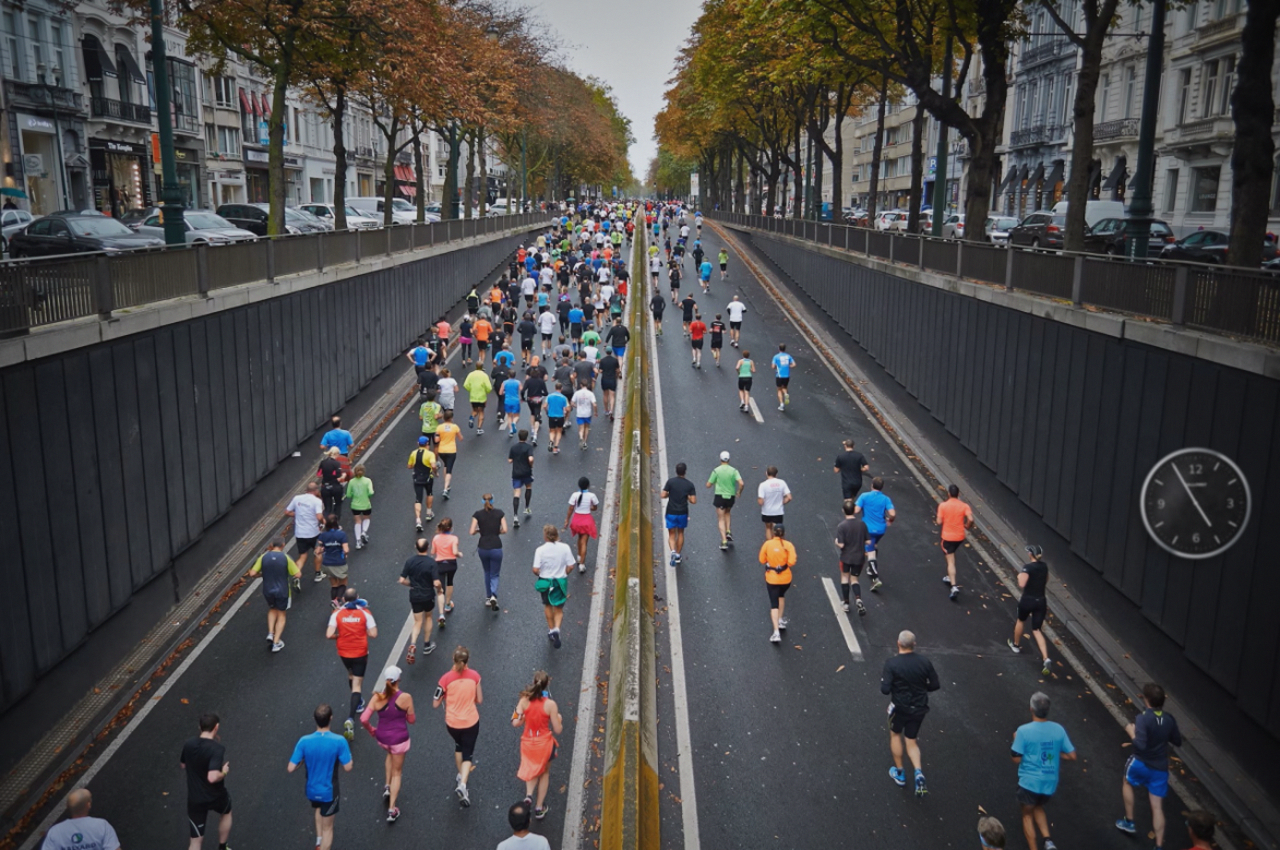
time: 4:55
